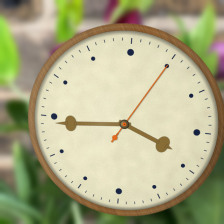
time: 3:44:05
